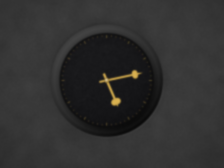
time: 5:13
